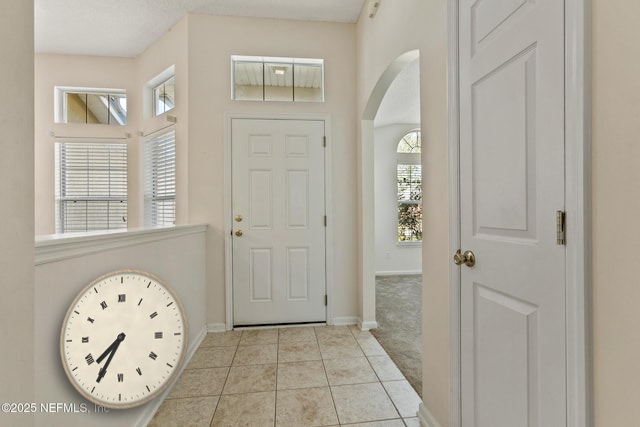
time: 7:35
